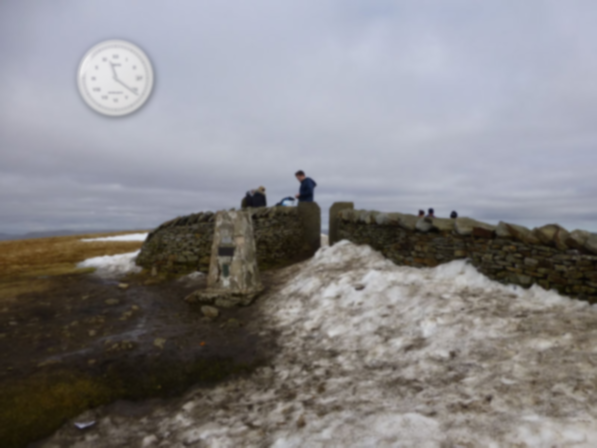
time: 11:21
